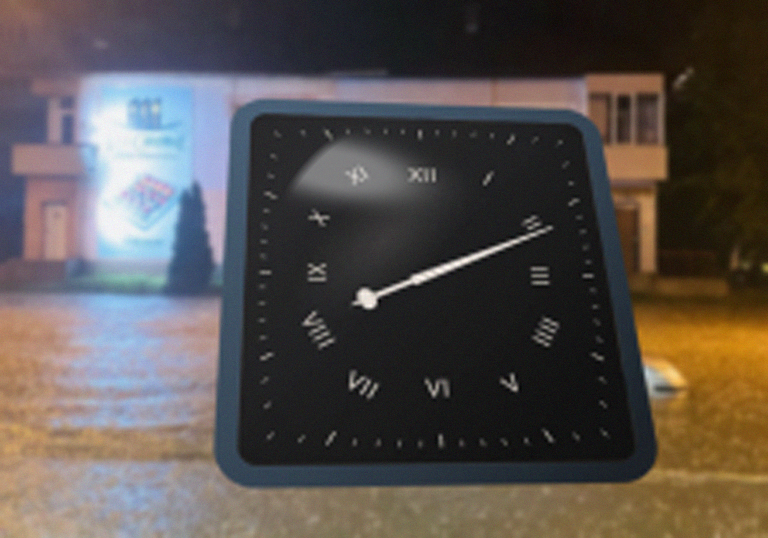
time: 8:11
